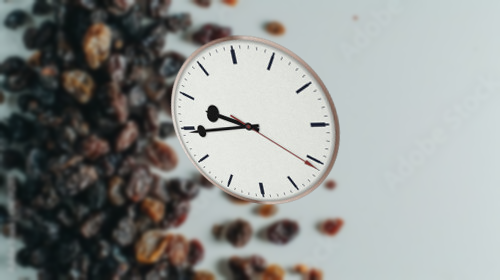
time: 9:44:21
